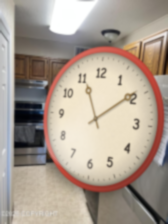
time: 11:09
